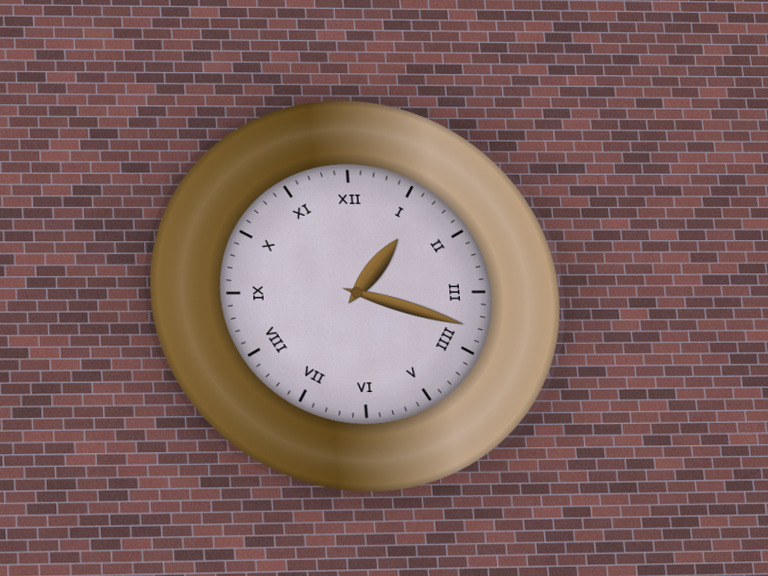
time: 1:18
